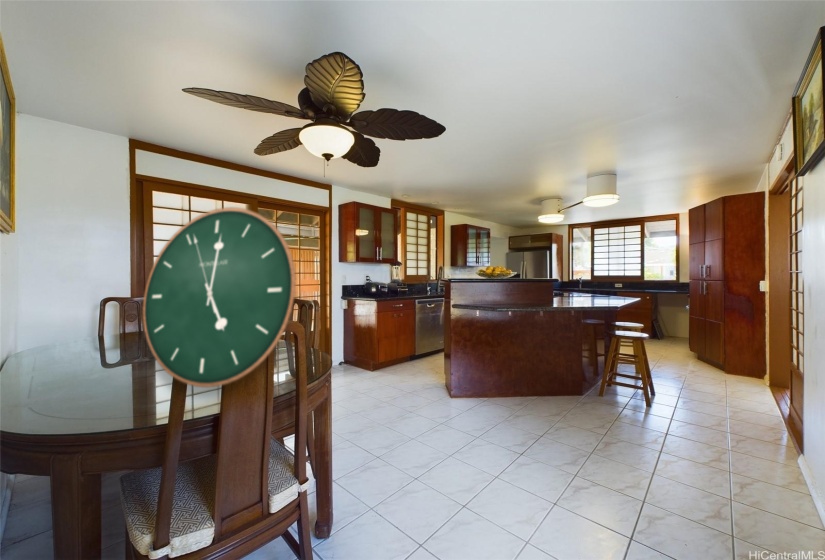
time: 5:00:56
